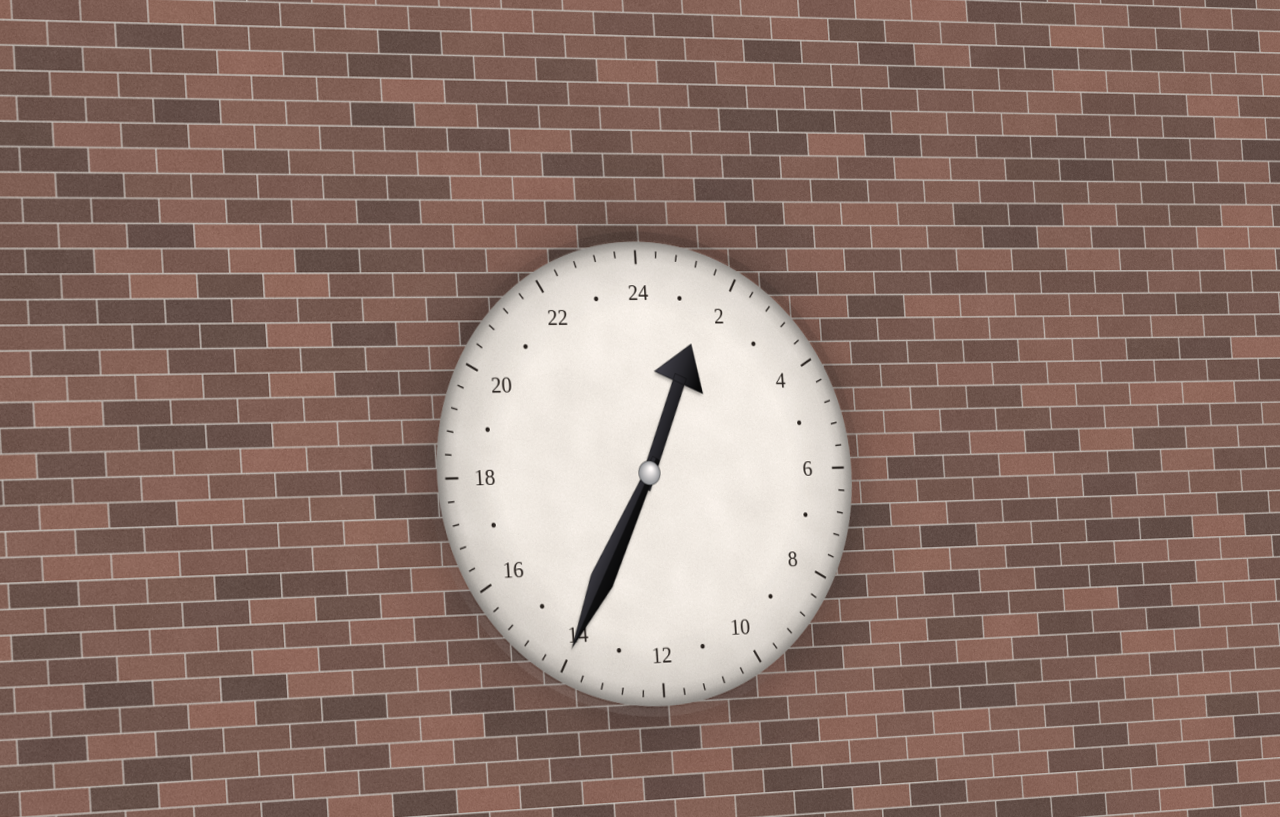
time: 1:35
